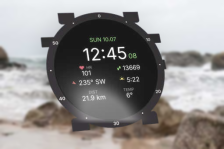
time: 12:45:08
